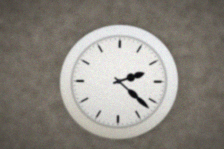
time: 2:22
